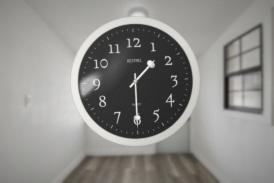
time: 1:30
